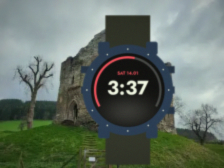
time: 3:37
